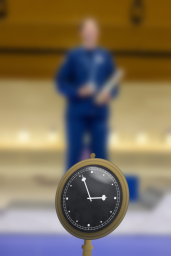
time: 2:56
